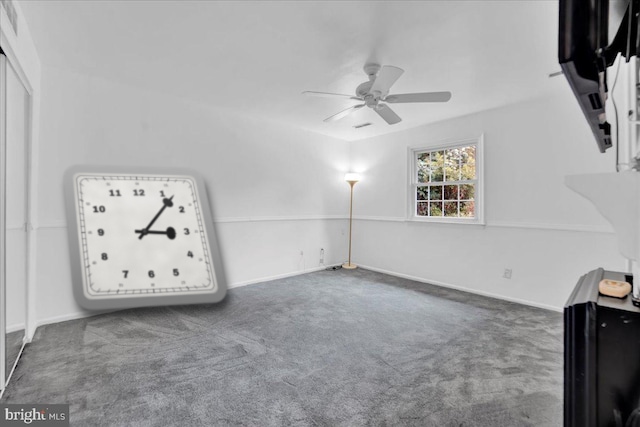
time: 3:07
